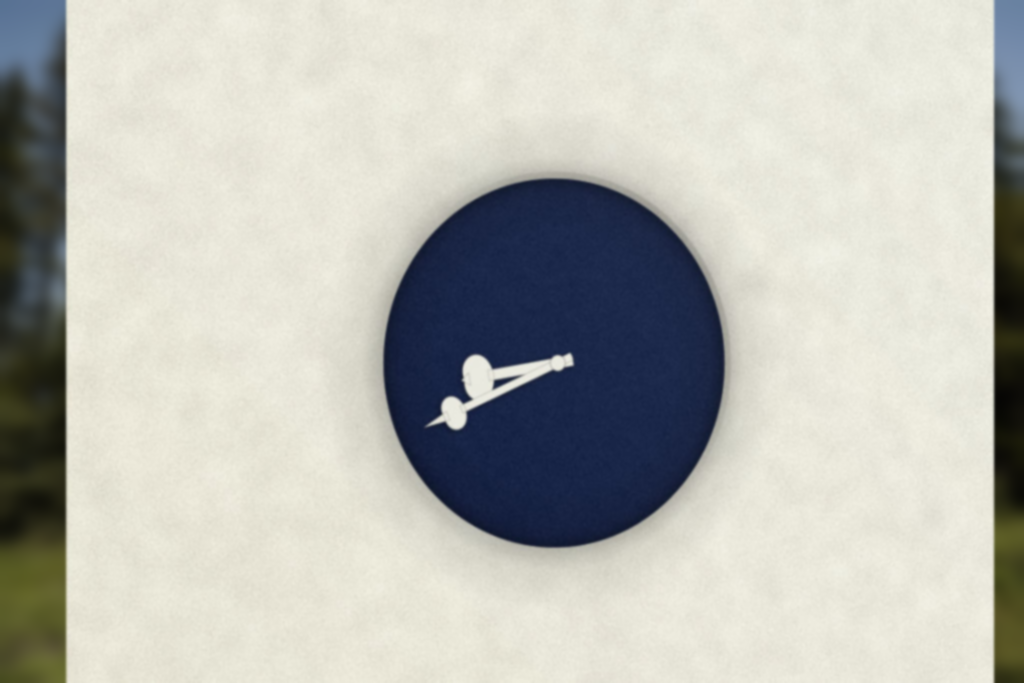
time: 8:41
